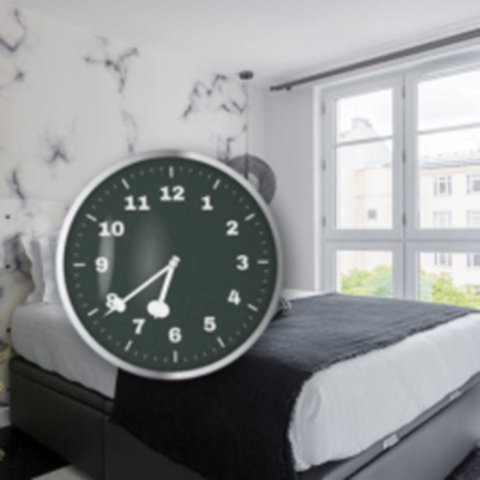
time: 6:39
